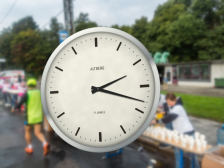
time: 2:18
